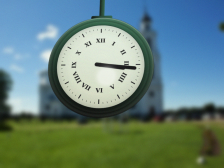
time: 3:16
